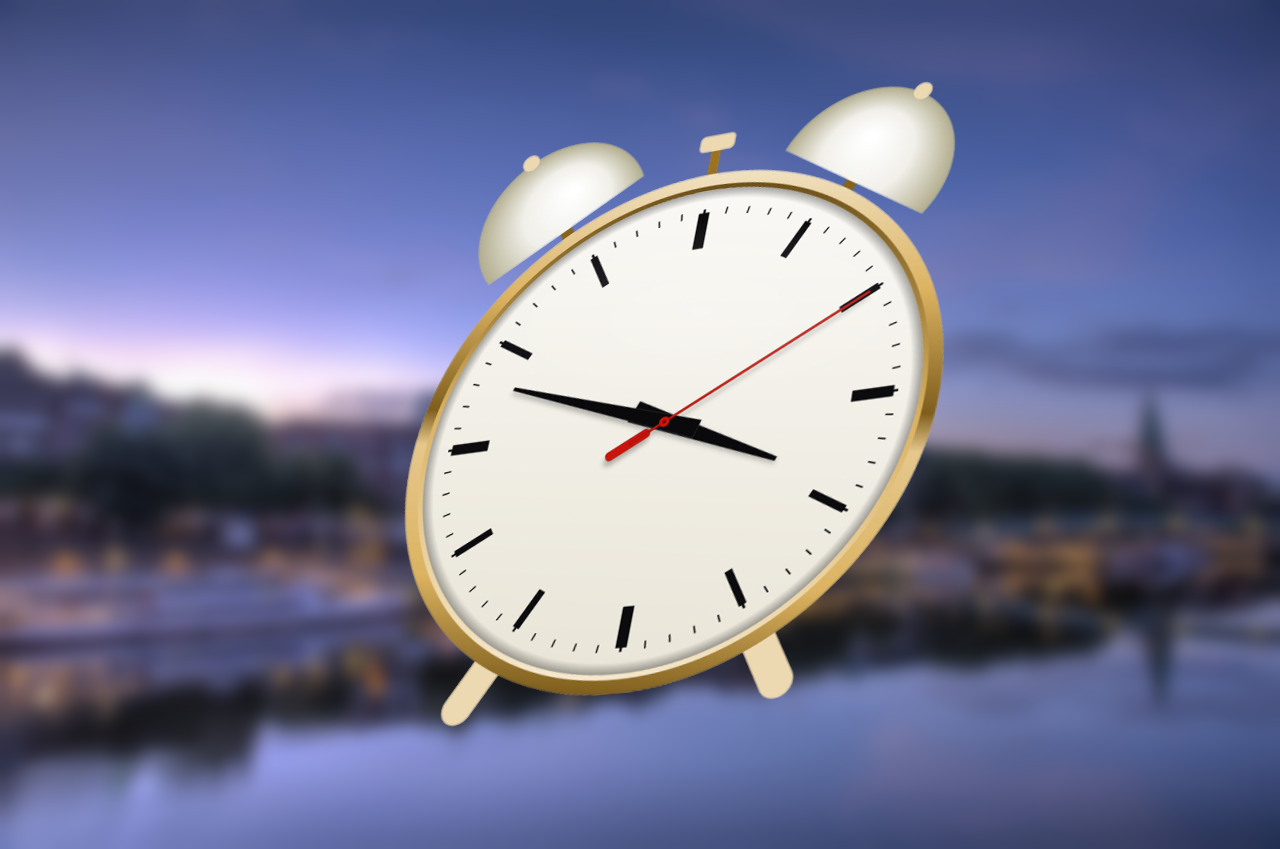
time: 3:48:10
